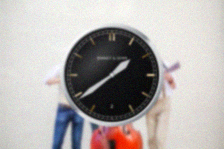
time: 1:39
